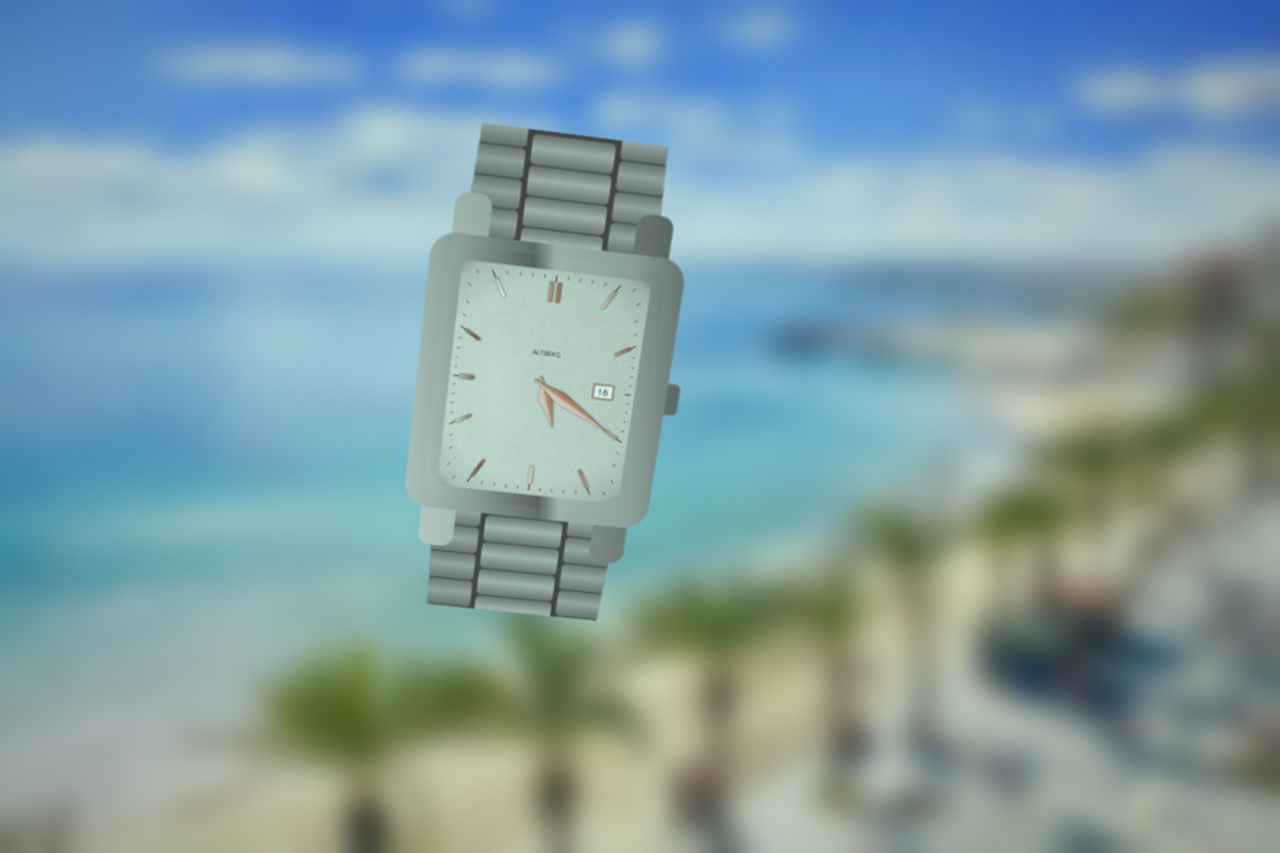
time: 5:20
